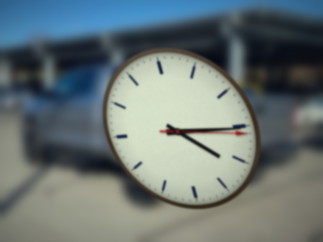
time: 4:15:16
